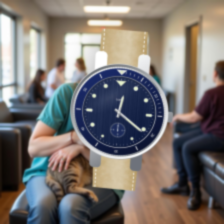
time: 12:21
